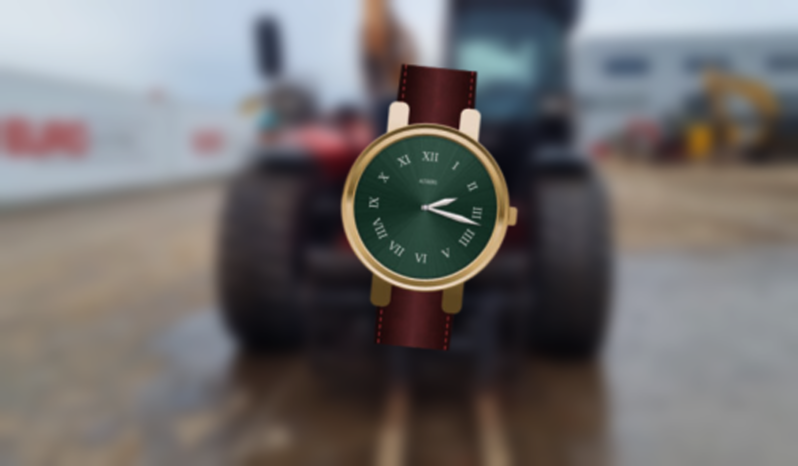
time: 2:17
